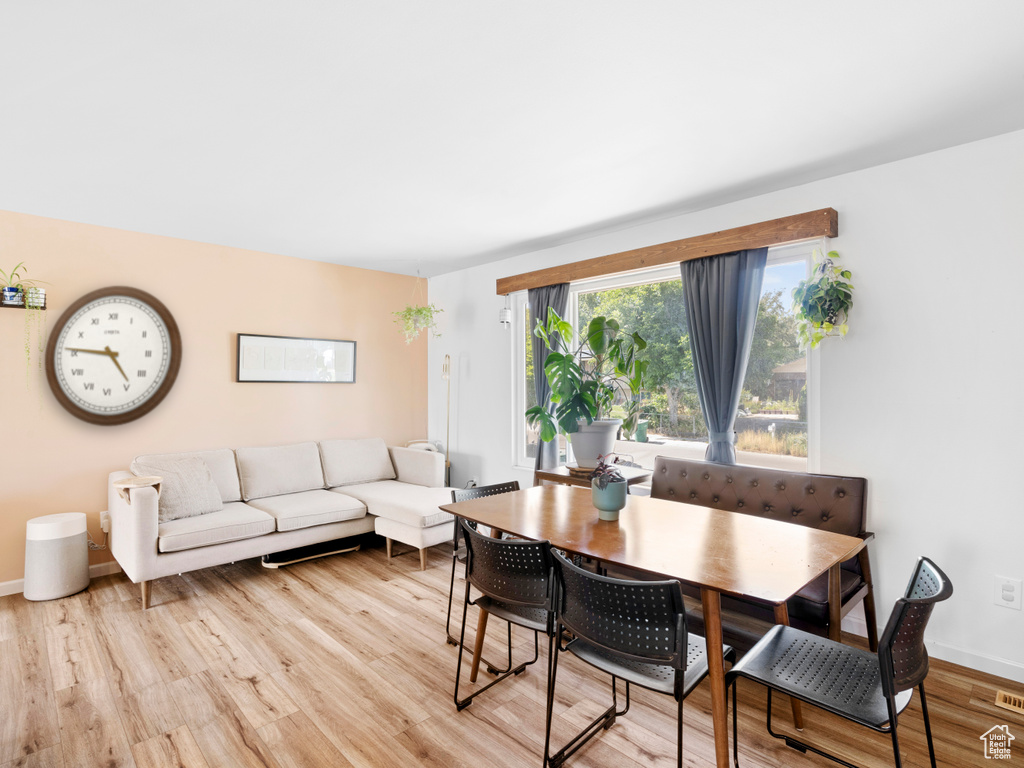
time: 4:46
